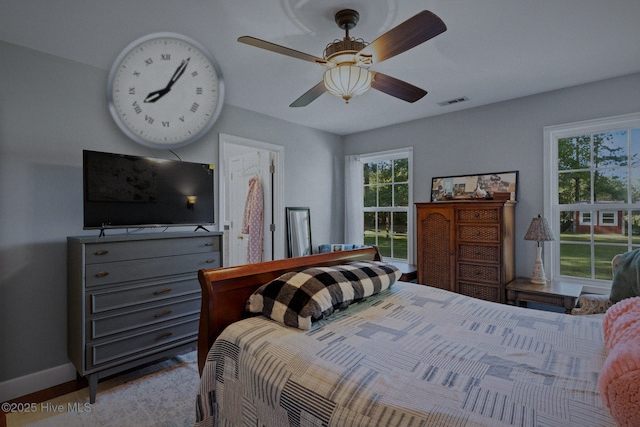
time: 8:06
